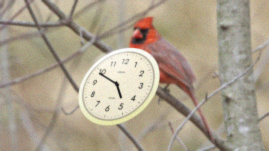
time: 4:49
